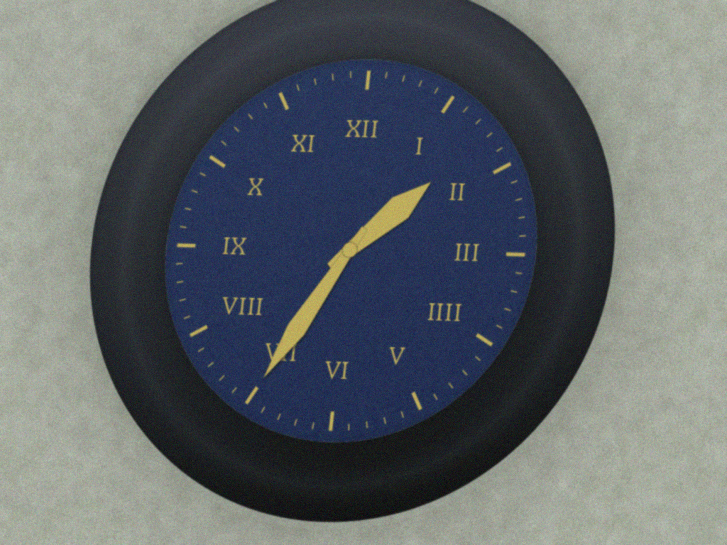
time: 1:35
